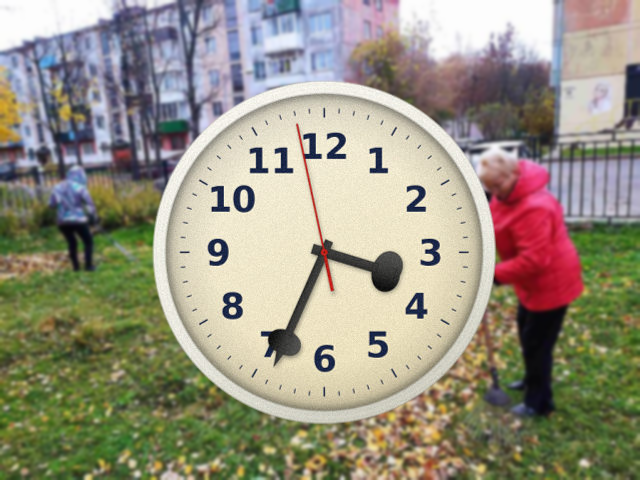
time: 3:33:58
